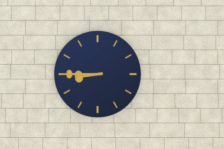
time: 8:45
